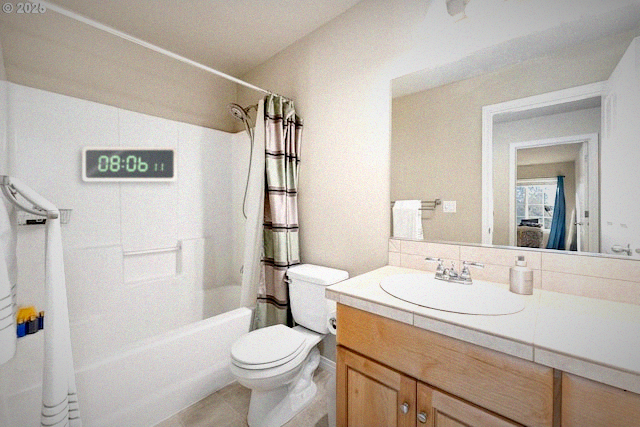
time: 8:06
